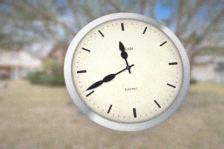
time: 11:41
